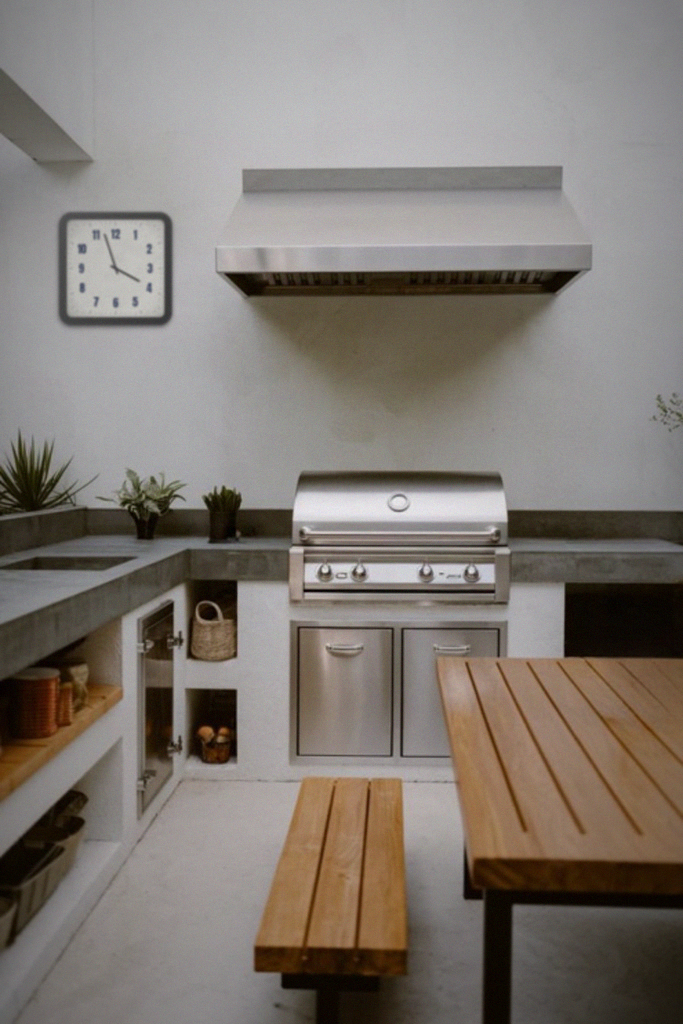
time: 3:57
